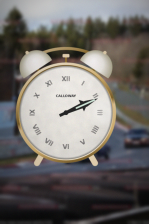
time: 2:11
